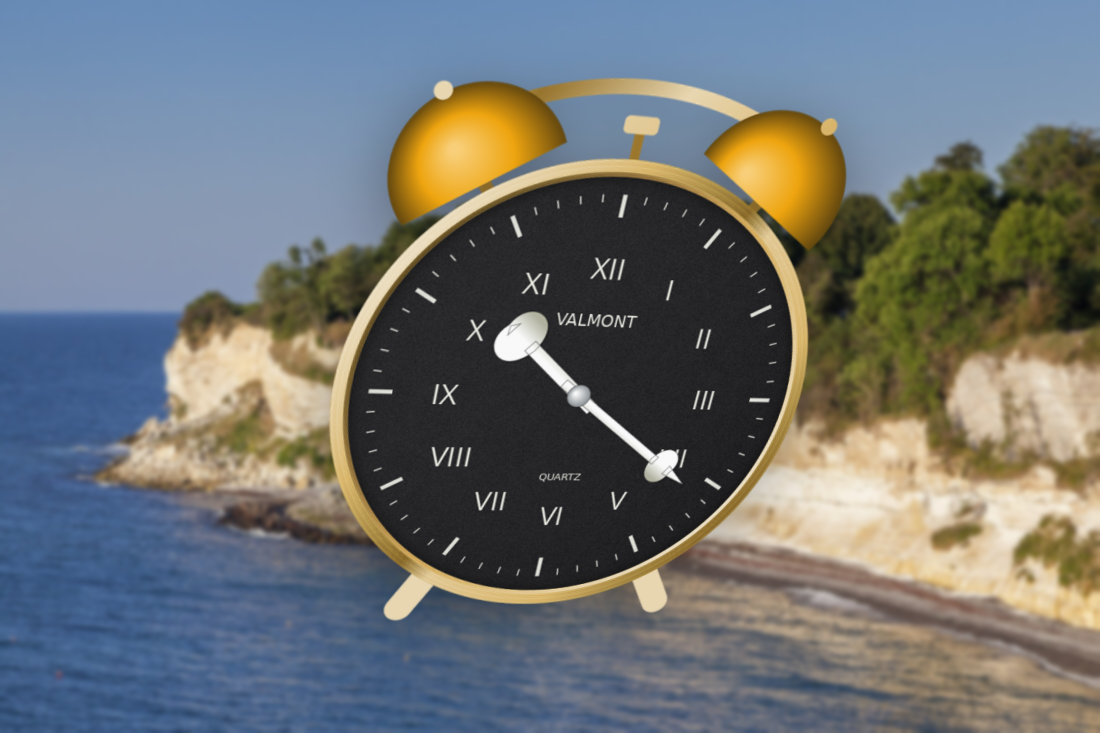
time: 10:21
